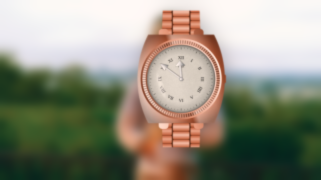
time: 11:51
